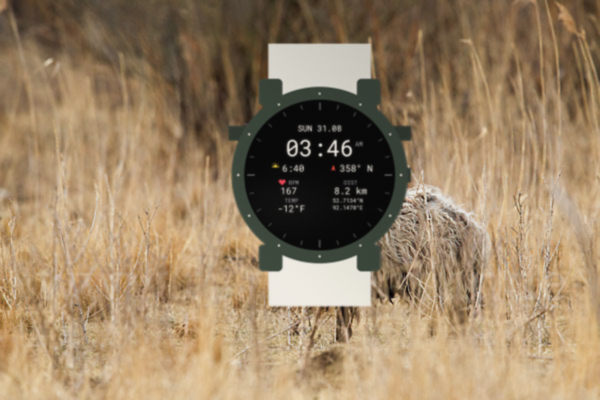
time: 3:46
